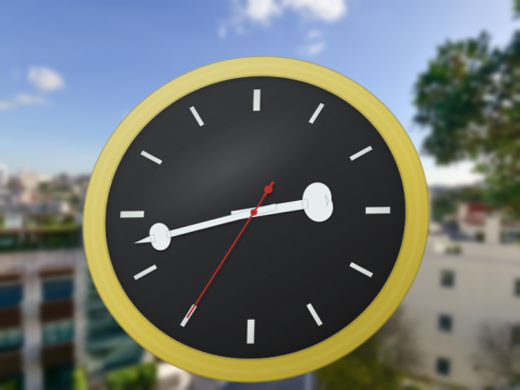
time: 2:42:35
